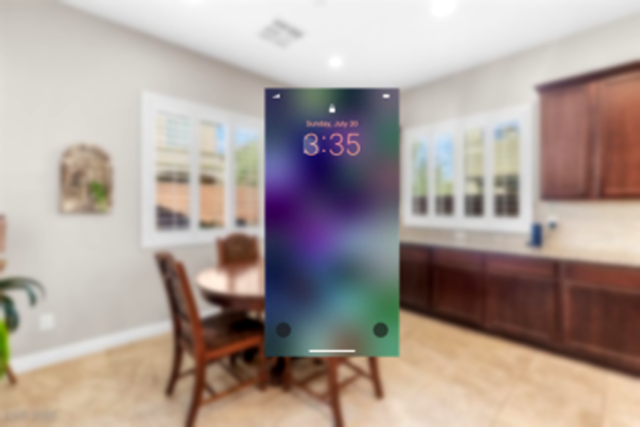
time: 3:35
